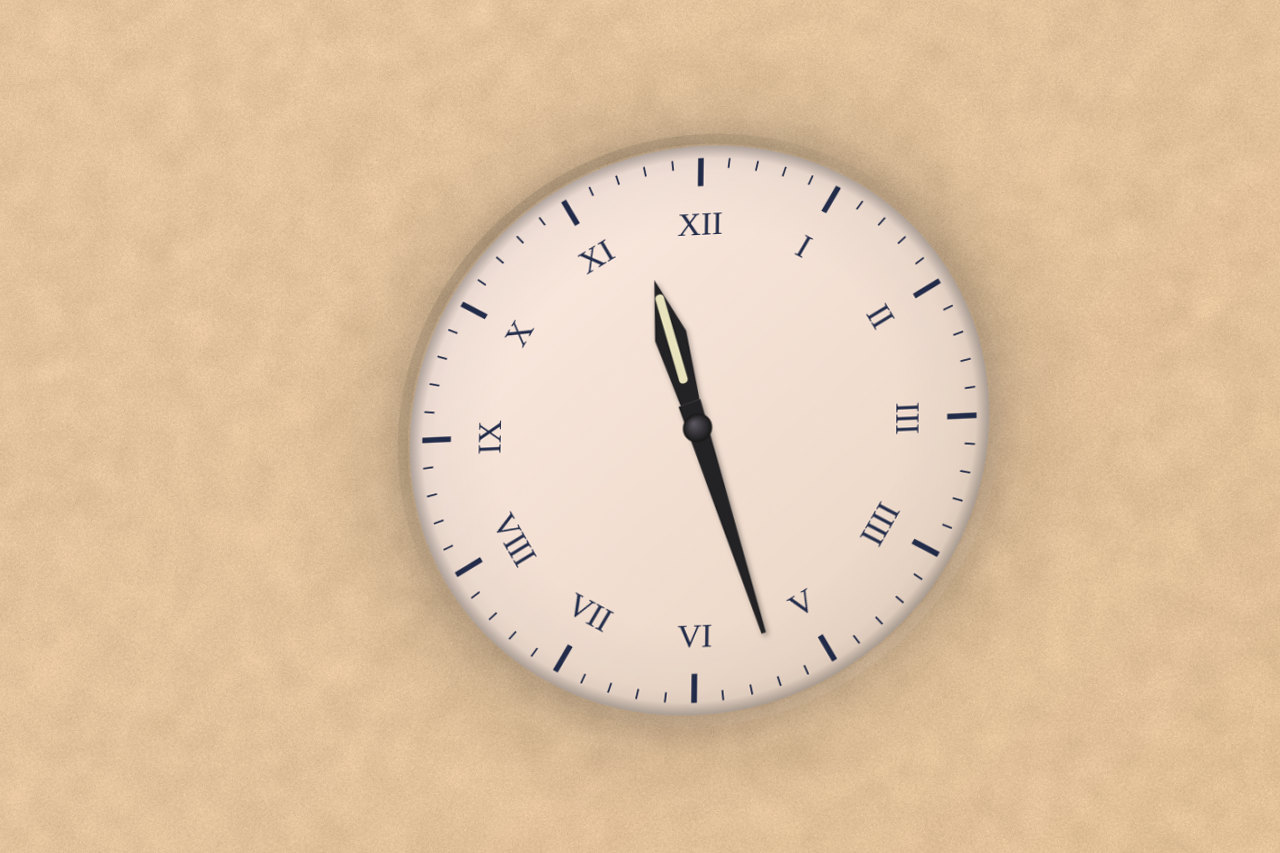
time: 11:27
